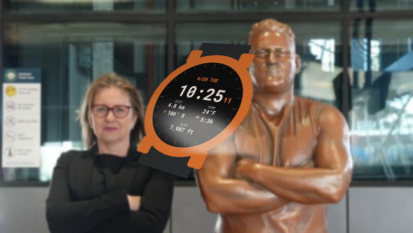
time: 10:25
